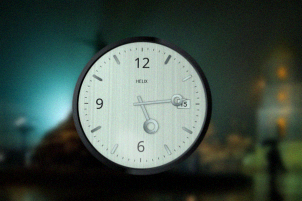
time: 5:14
